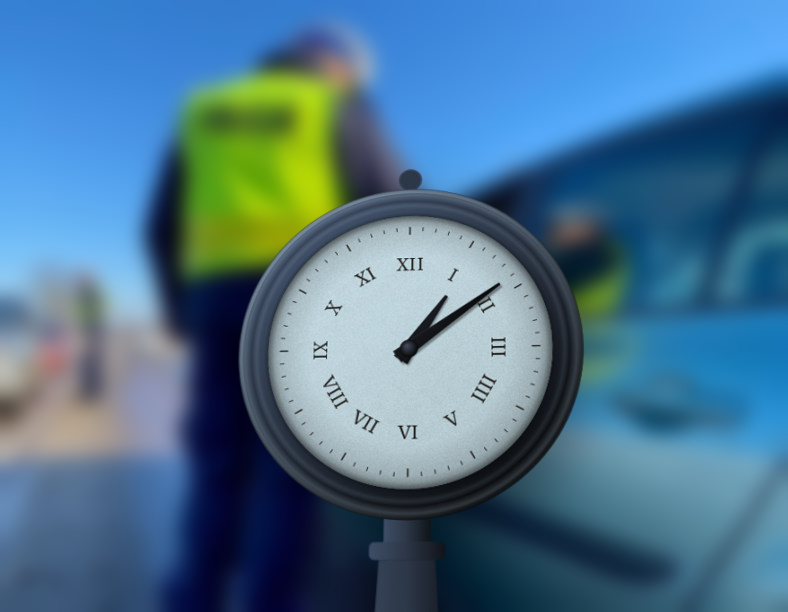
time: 1:09
